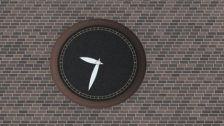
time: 9:33
